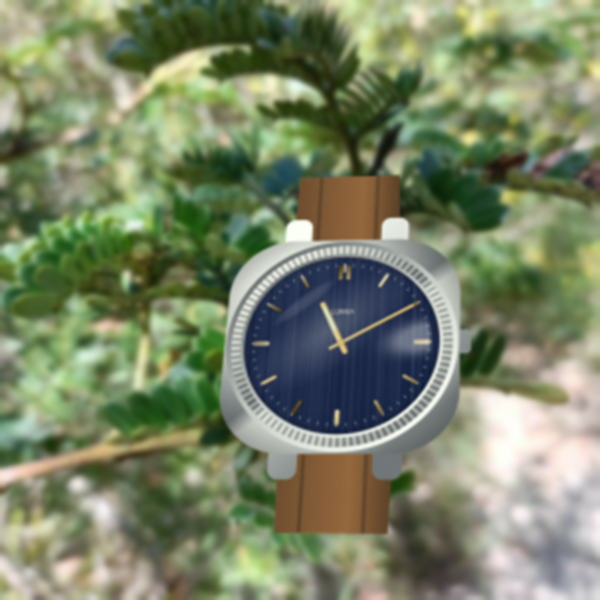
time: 11:10
